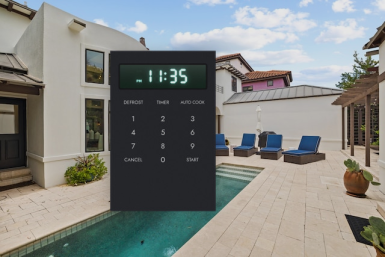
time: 11:35
